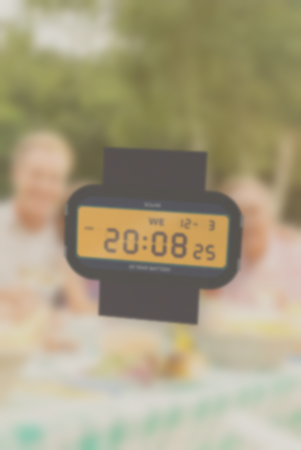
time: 20:08:25
